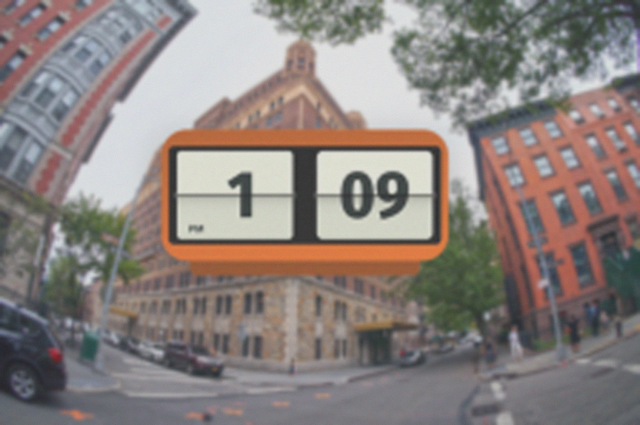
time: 1:09
